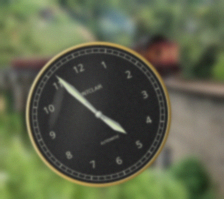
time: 4:56
